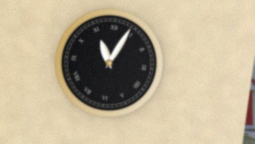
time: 11:04
